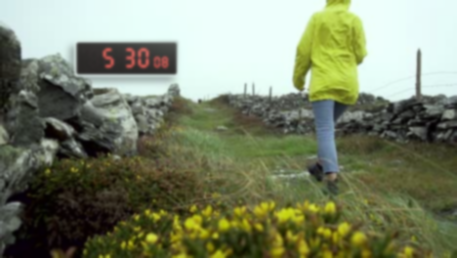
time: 5:30
